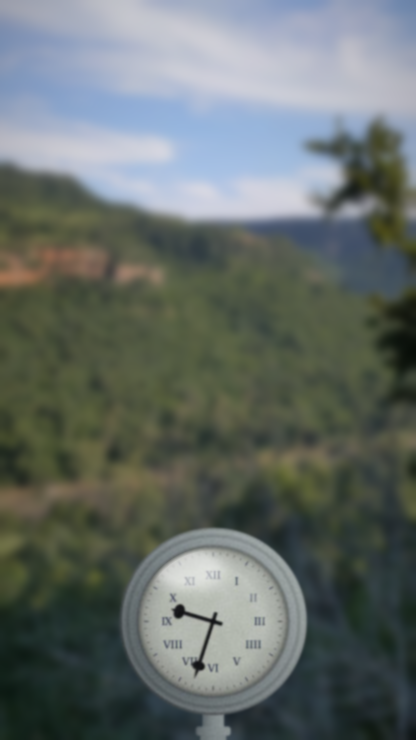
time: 9:33
